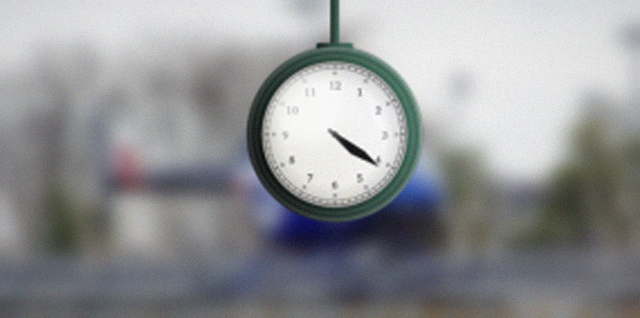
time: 4:21
